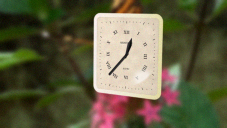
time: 12:37
